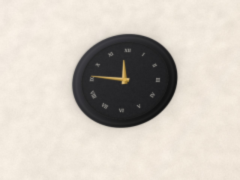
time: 11:46
